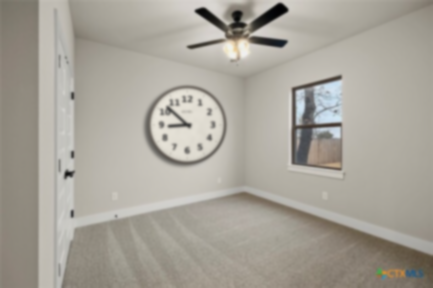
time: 8:52
